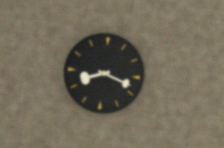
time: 8:18
